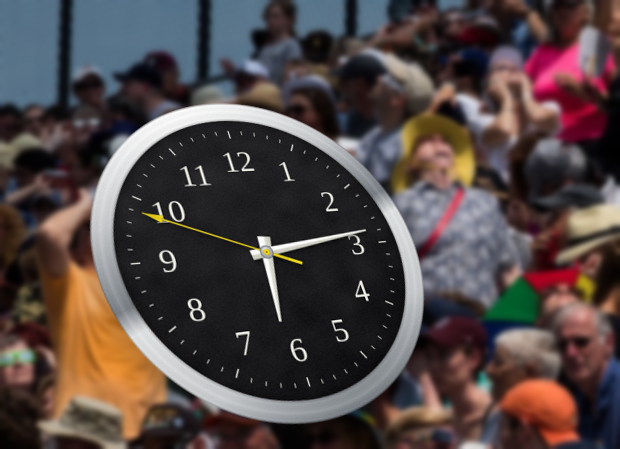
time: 6:13:49
